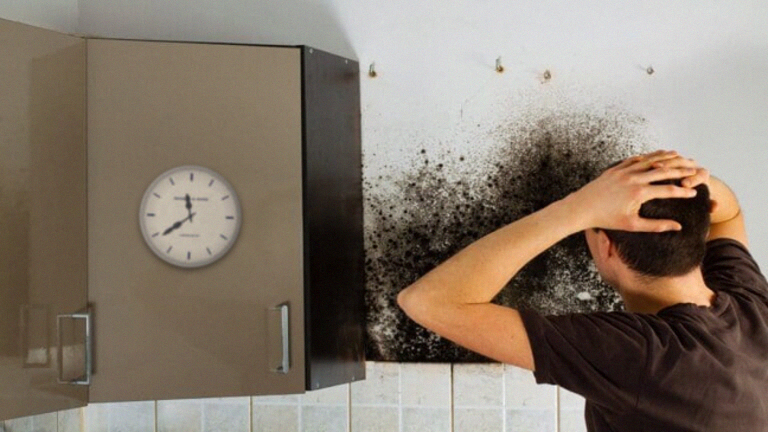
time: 11:39
